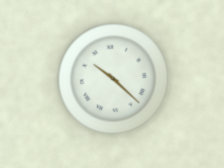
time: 10:23
